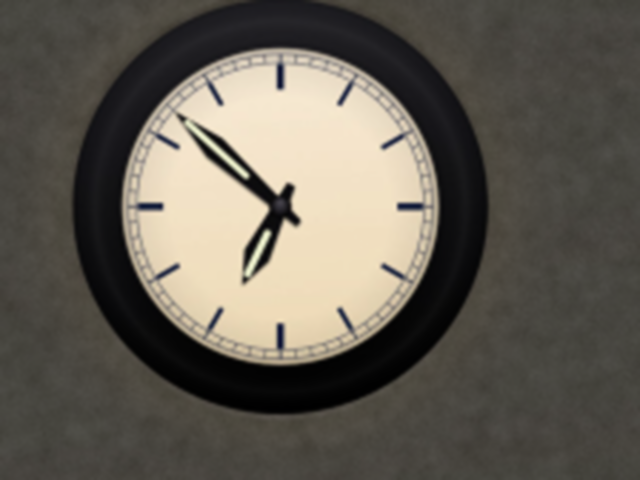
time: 6:52
